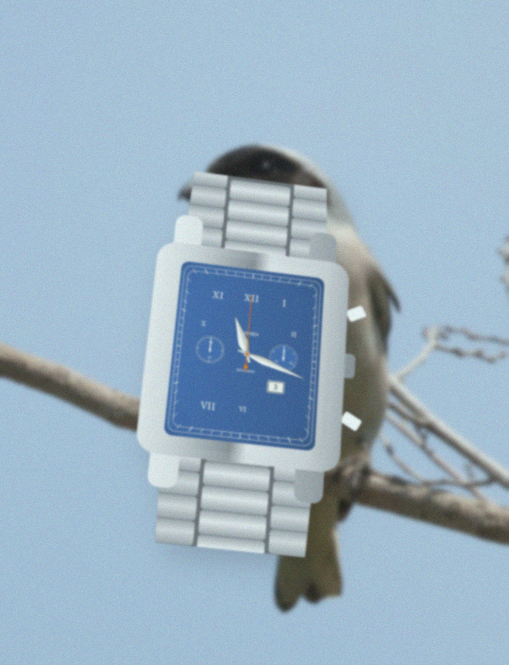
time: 11:18
